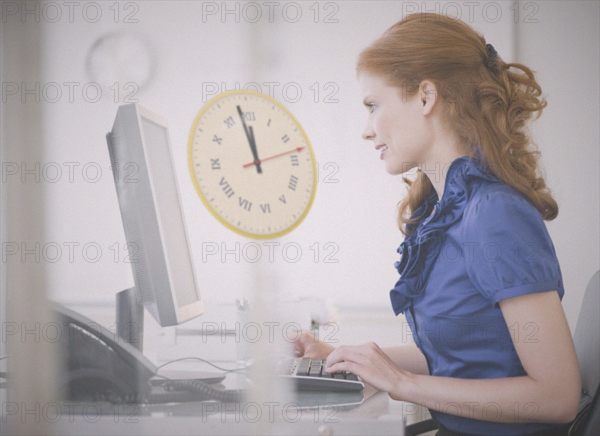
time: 11:58:13
